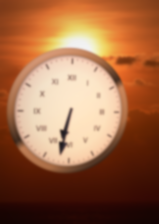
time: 6:32
